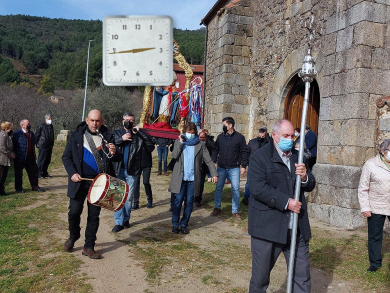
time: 2:44
